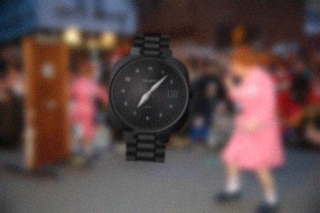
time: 7:07
